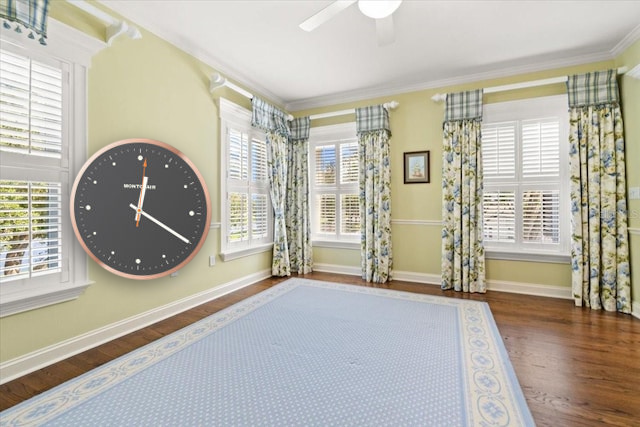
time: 12:20:01
